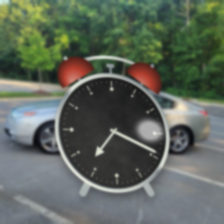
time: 7:19
